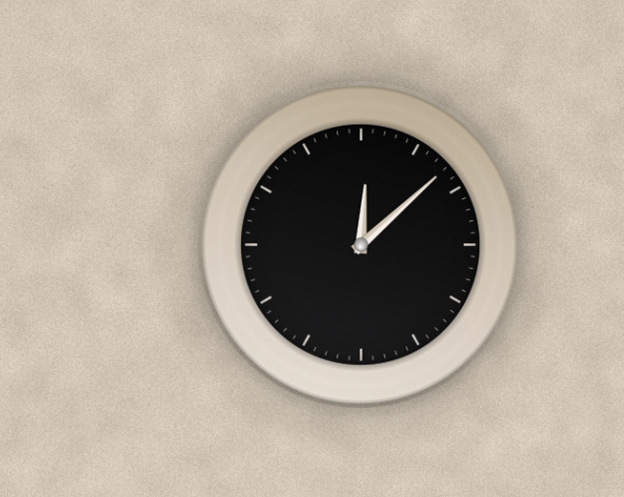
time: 12:08
